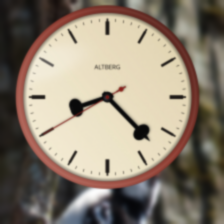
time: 8:22:40
